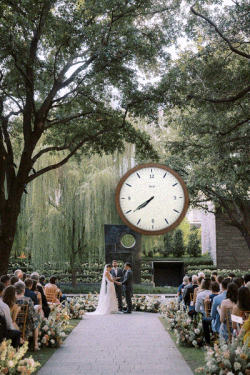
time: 7:39
